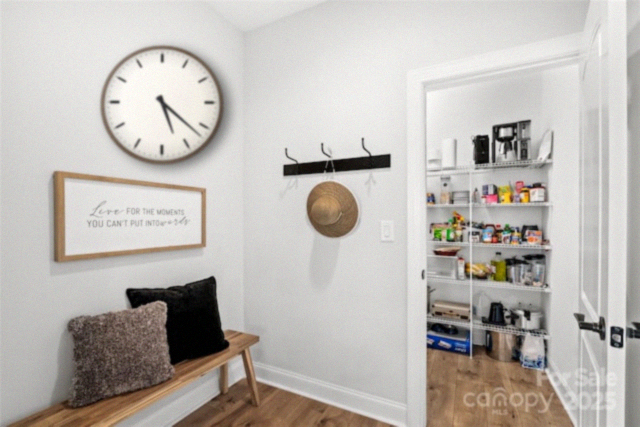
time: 5:22
